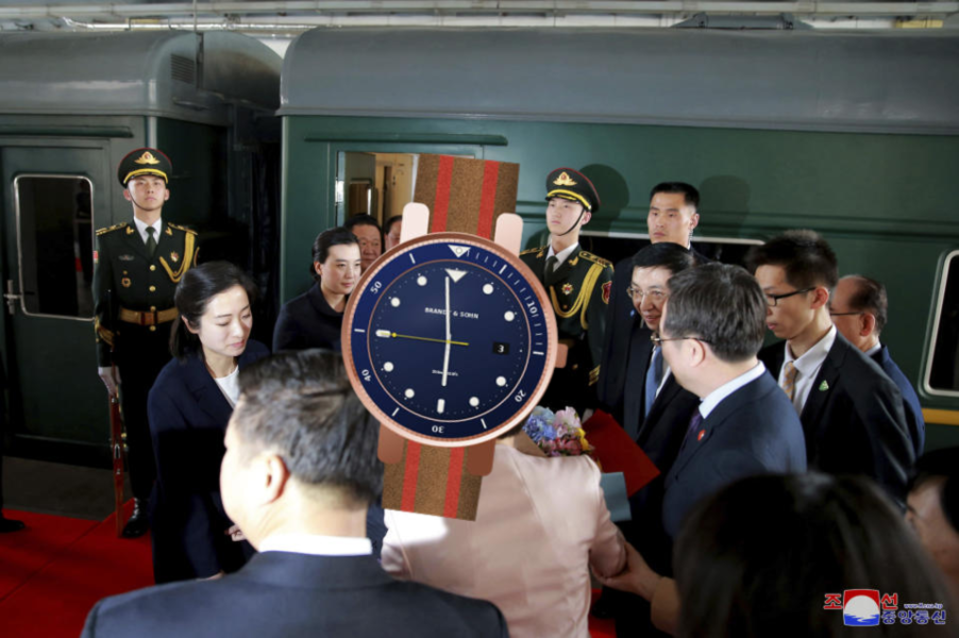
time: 5:58:45
